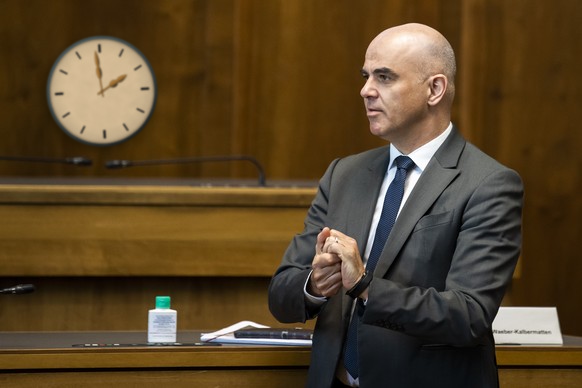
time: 1:59
